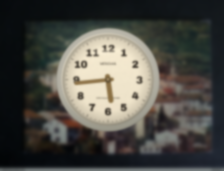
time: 5:44
